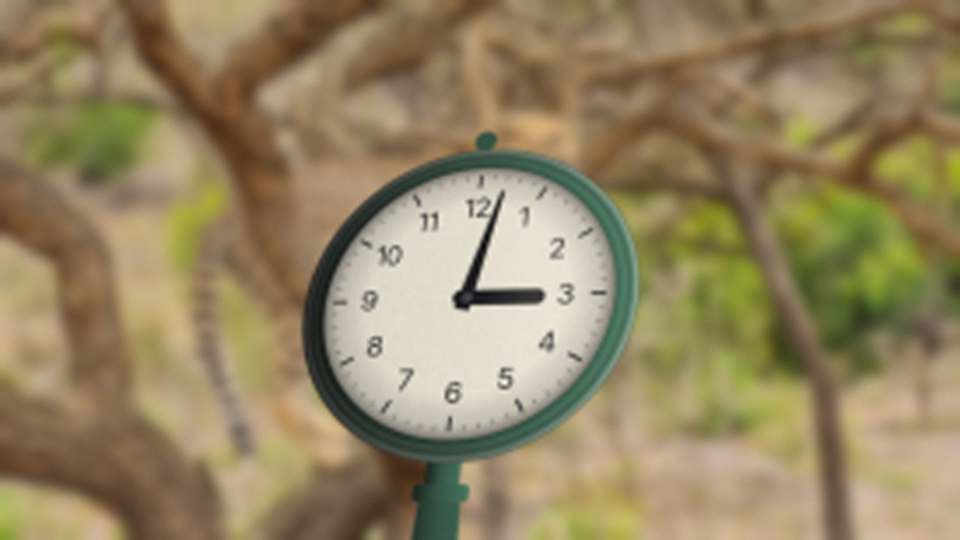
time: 3:02
